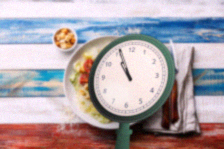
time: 10:56
